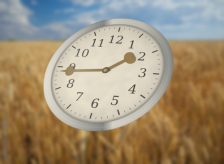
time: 1:44
